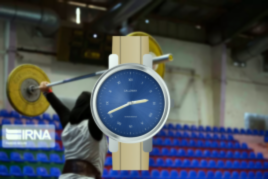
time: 2:41
